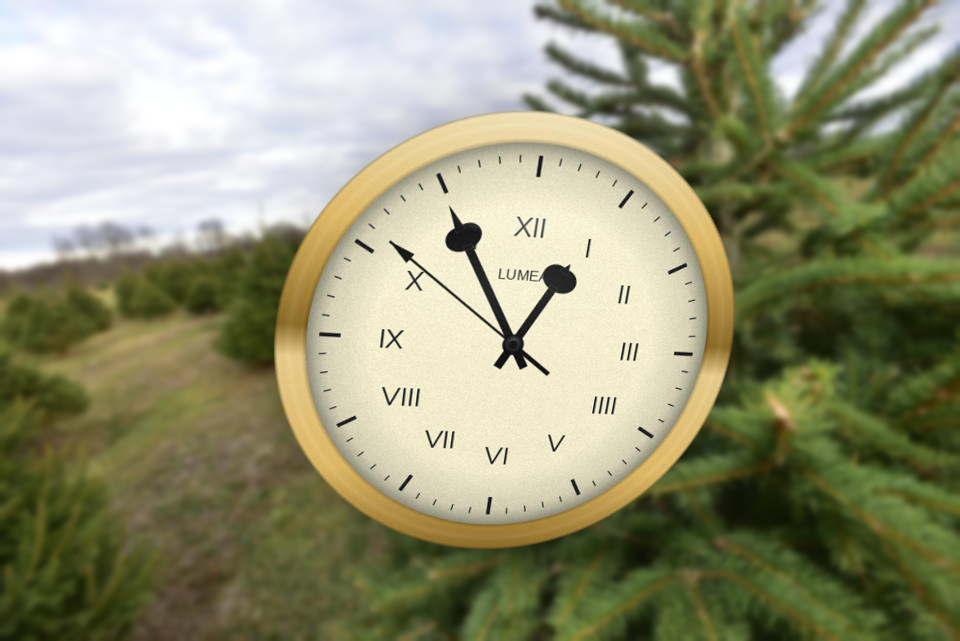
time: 12:54:51
